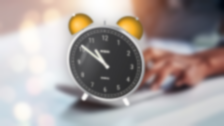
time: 10:51
